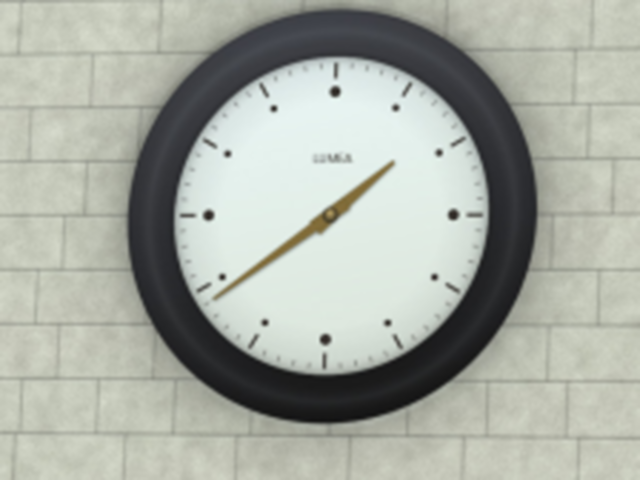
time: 1:39
